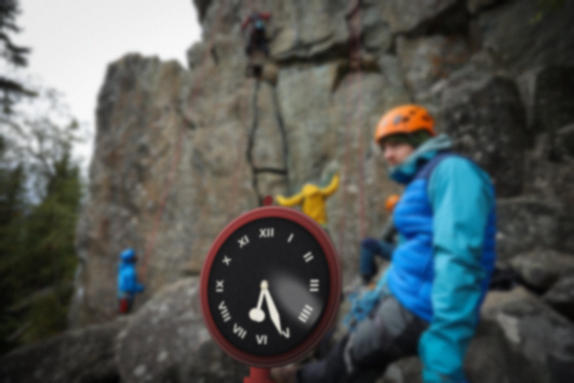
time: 6:26
